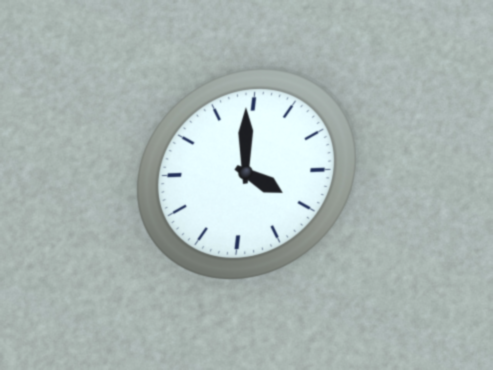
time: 3:59
